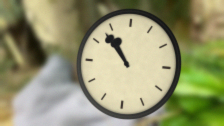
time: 10:53
